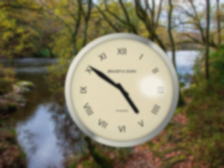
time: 4:51
